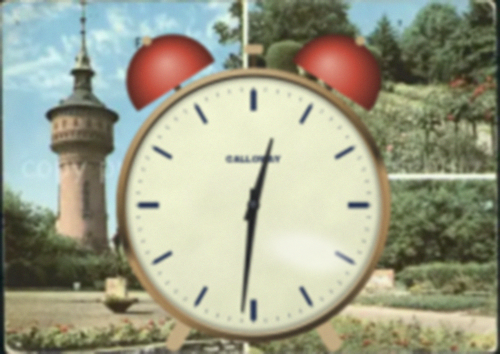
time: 12:31
